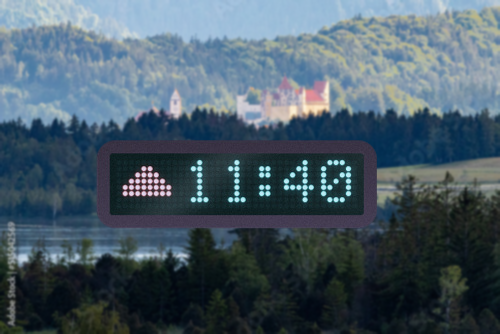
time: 11:40
